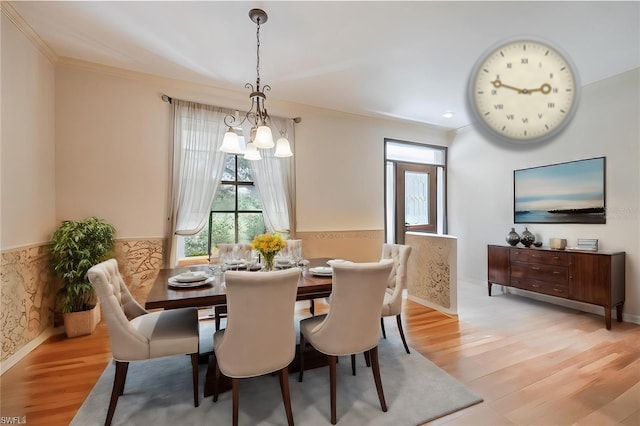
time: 2:48
